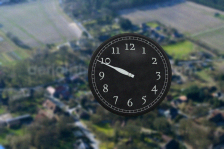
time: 9:49
